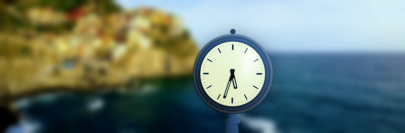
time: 5:33
